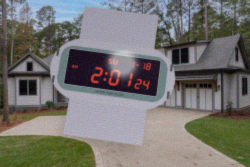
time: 2:01:24
